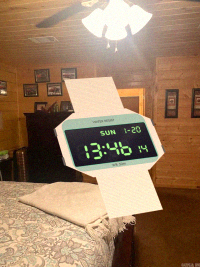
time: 13:46:14
